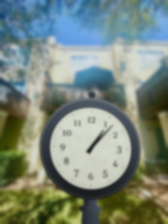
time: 1:07
